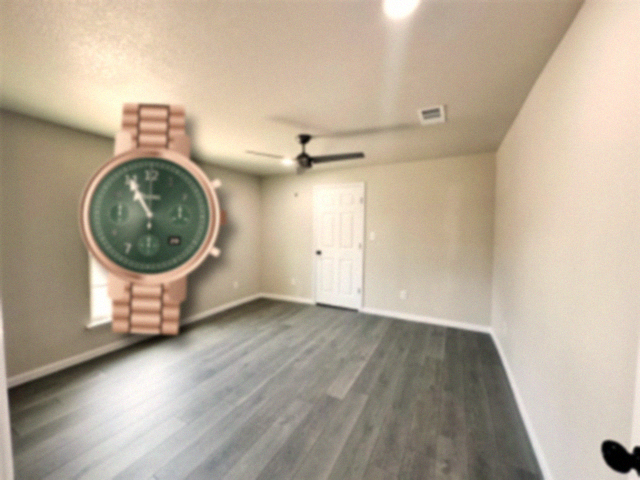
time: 10:55
